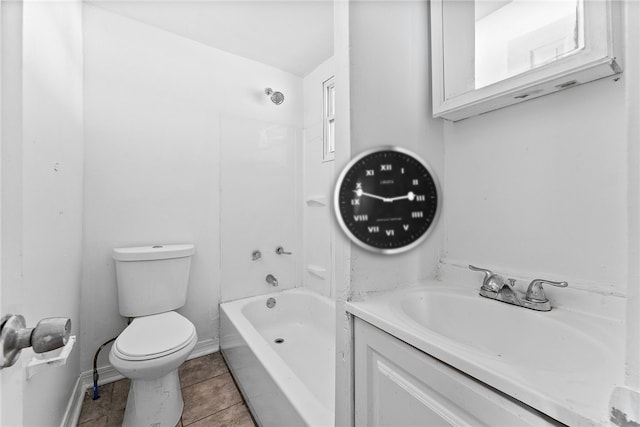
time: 2:48
